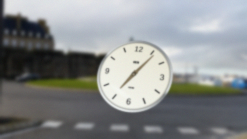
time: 7:06
